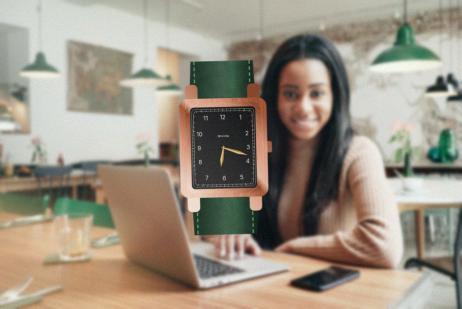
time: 6:18
